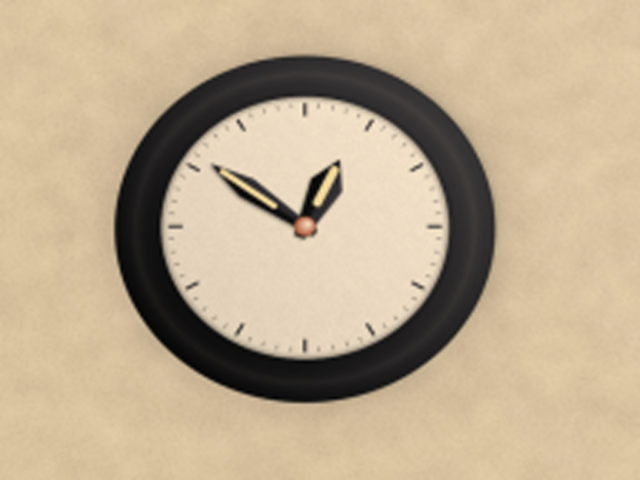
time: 12:51
